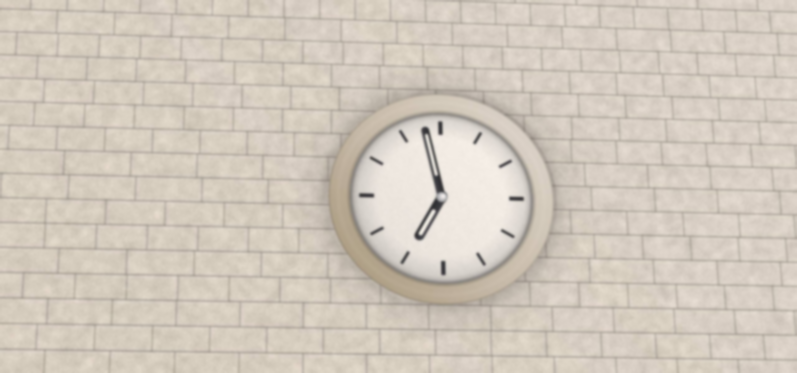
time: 6:58
